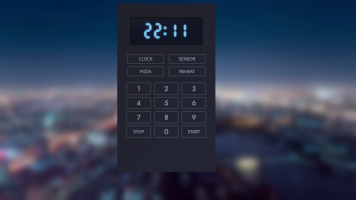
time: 22:11
